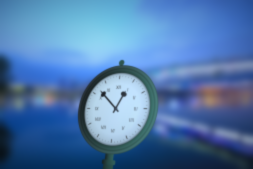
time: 12:52
